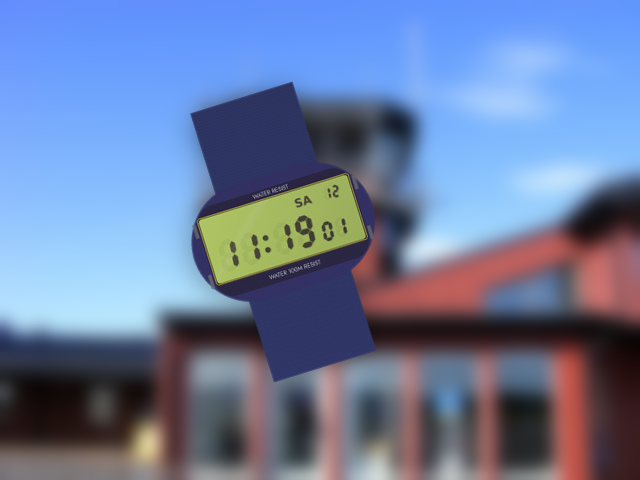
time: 11:19:01
